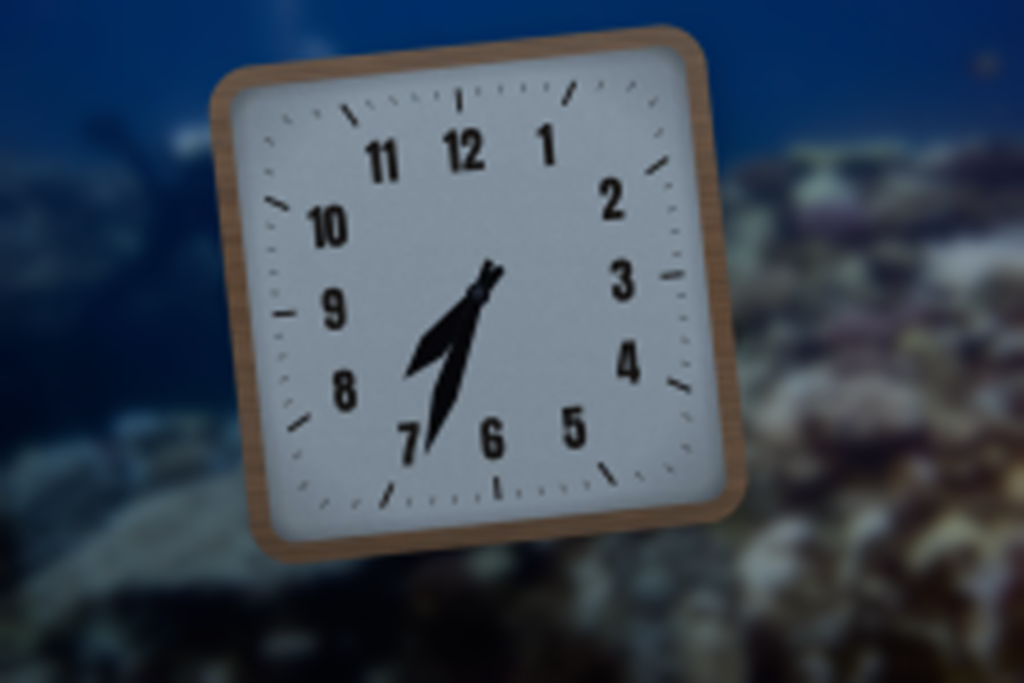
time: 7:34
